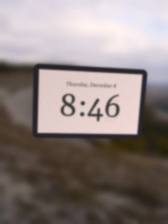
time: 8:46
